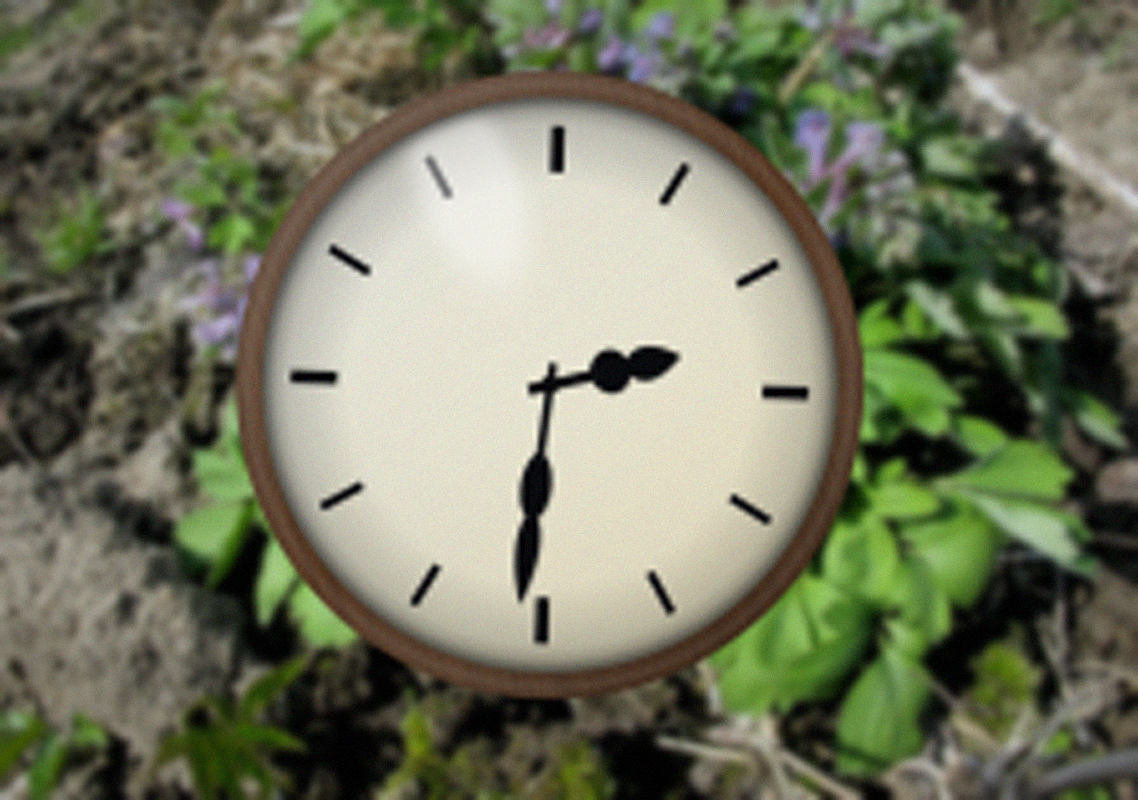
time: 2:31
